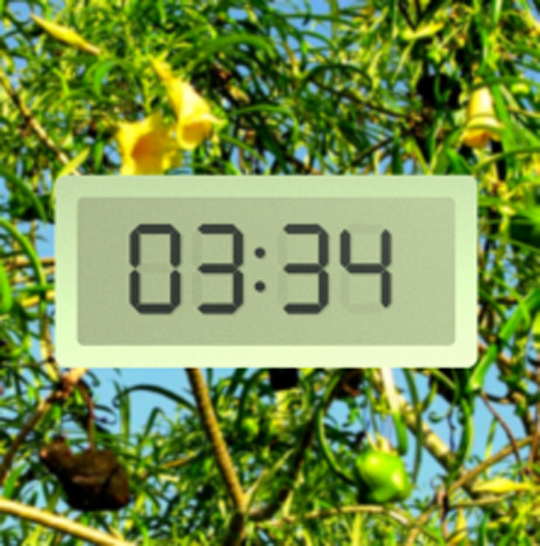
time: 3:34
